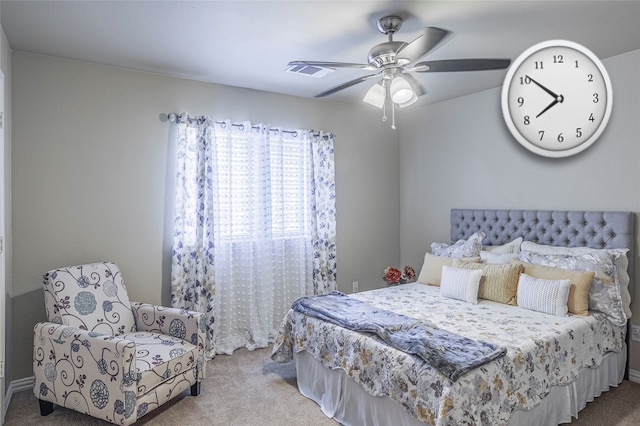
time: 7:51
